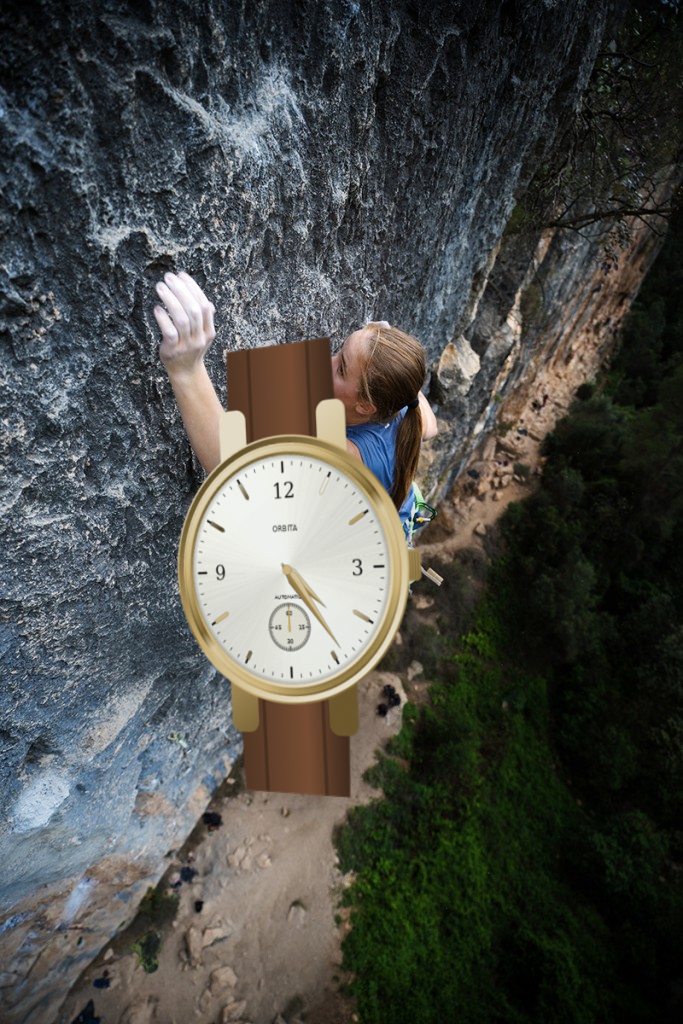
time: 4:24
